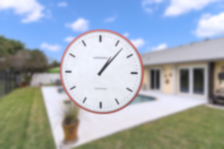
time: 1:07
